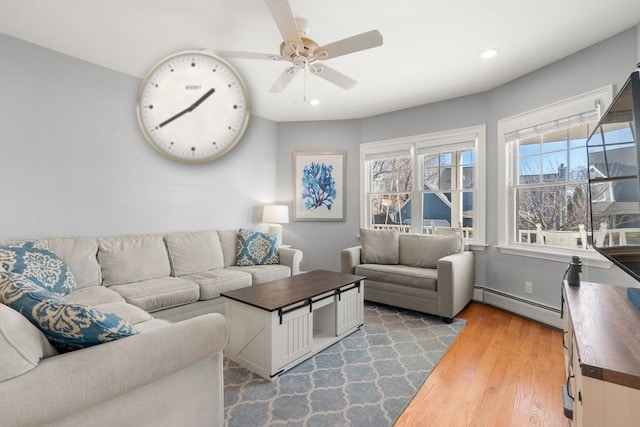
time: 1:40
